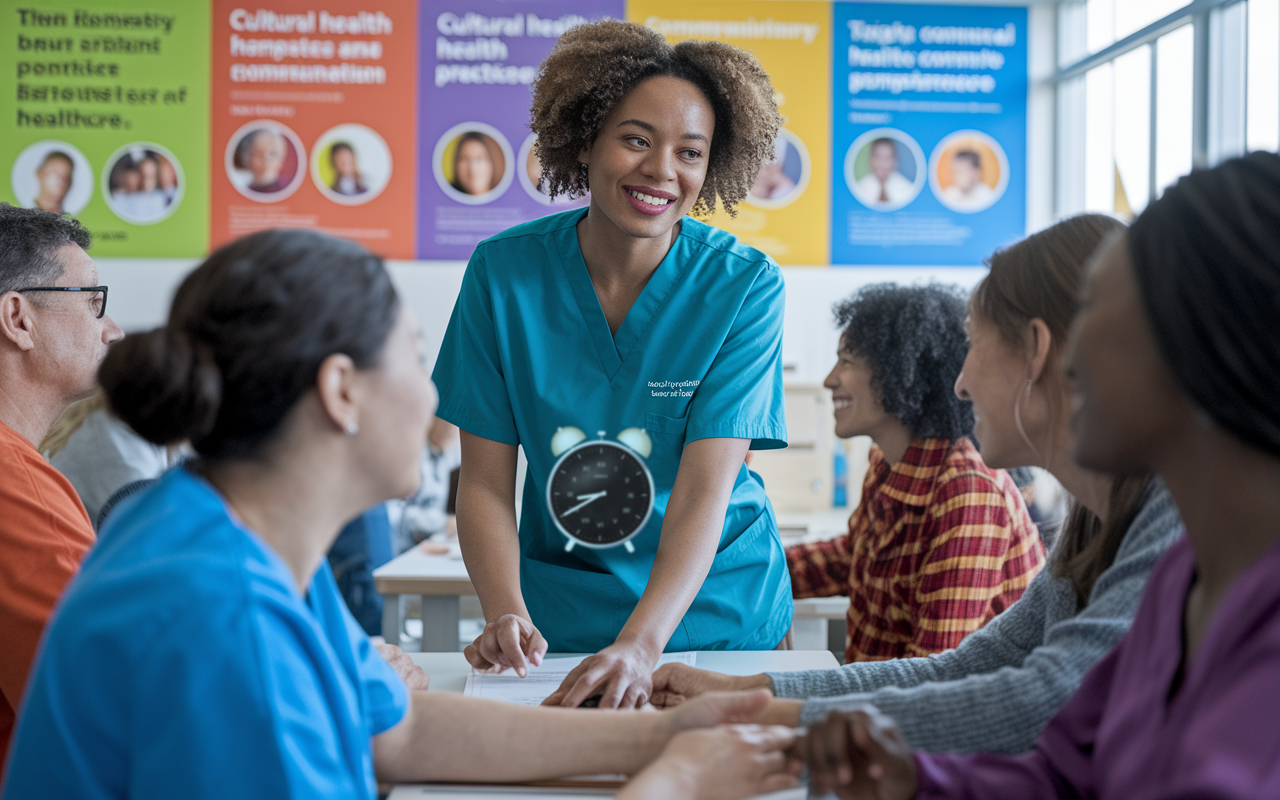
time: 8:40
